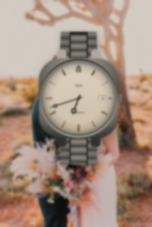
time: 6:42
